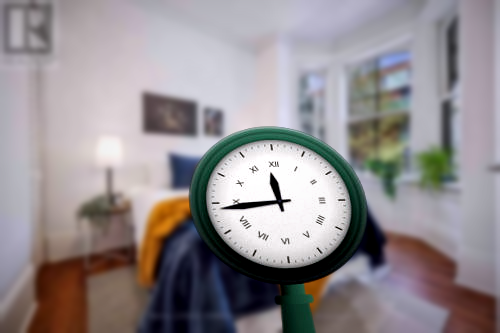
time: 11:44
